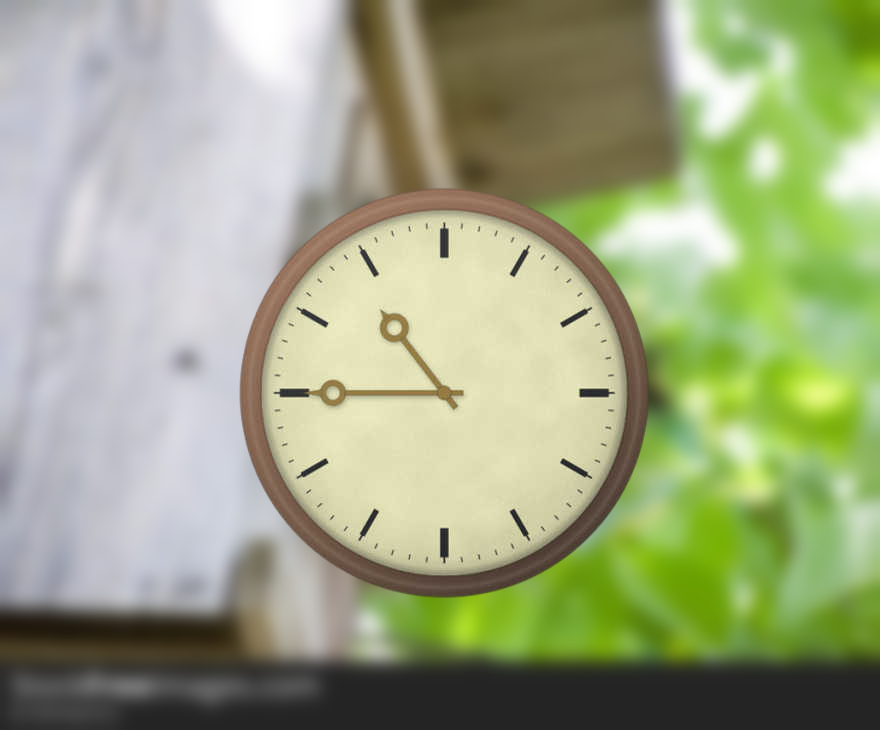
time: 10:45
